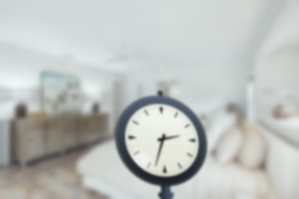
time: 2:33
